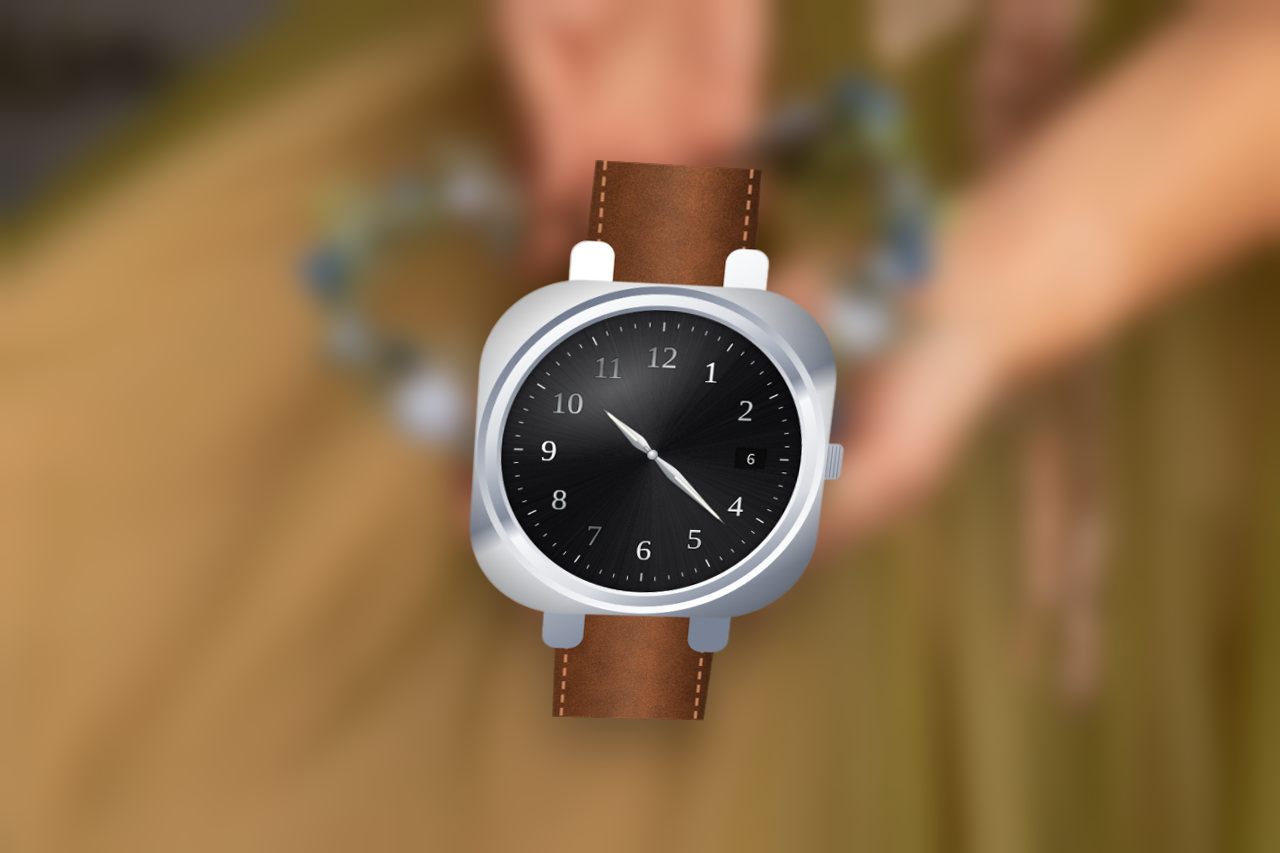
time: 10:22
